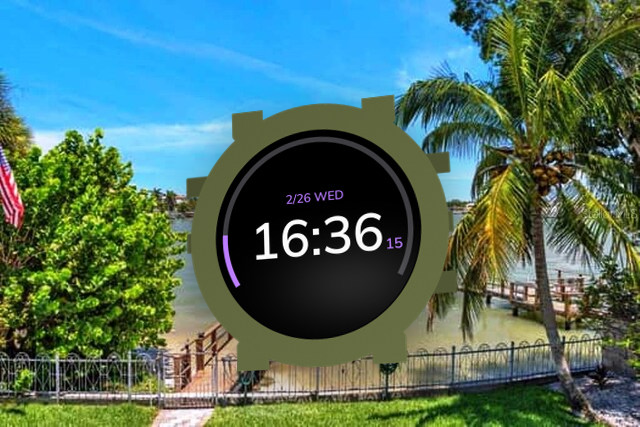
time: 16:36:15
